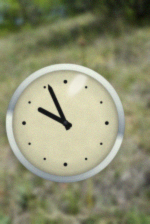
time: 9:56
